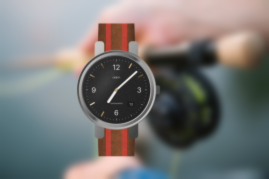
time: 7:08
